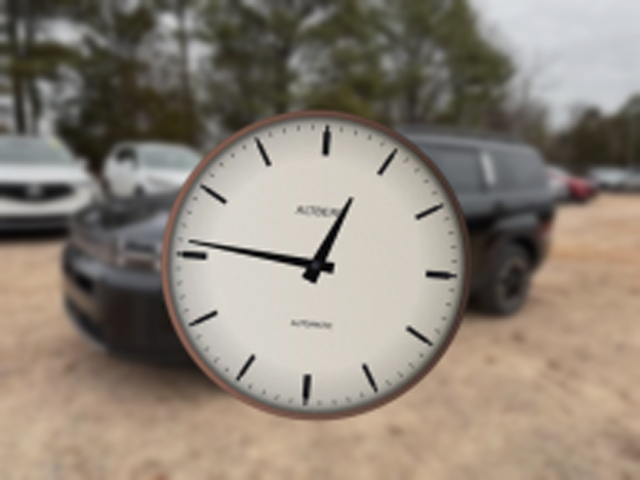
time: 12:46
